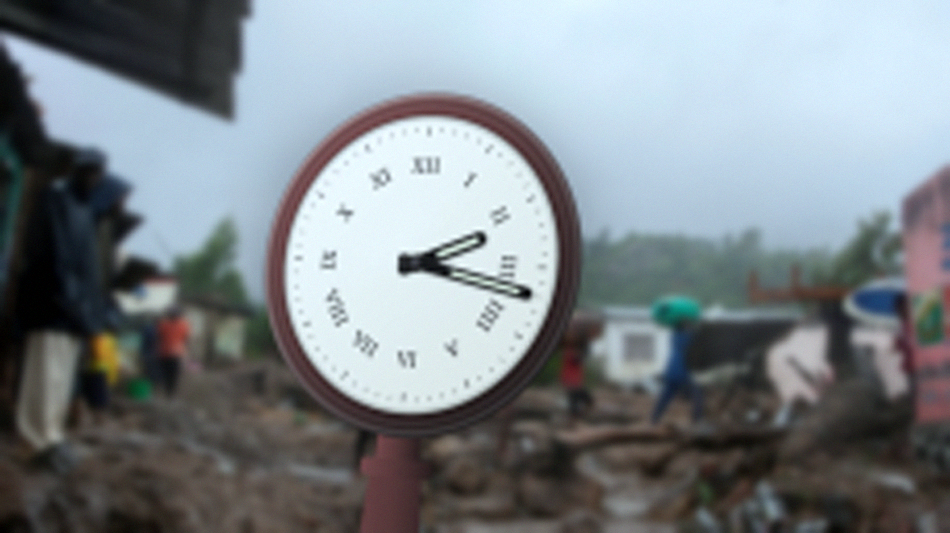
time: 2:17
